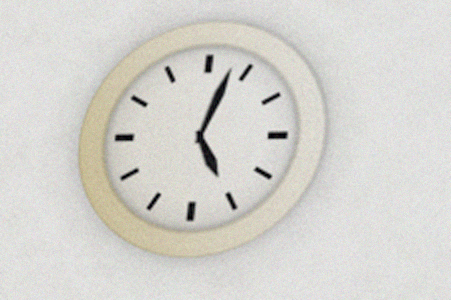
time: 5:03
